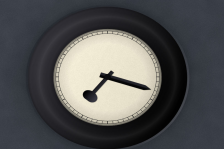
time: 7:18
